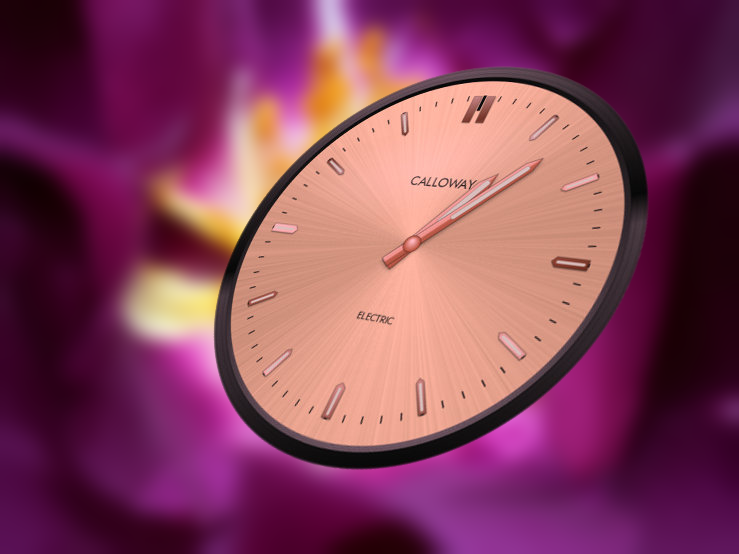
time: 1:07
